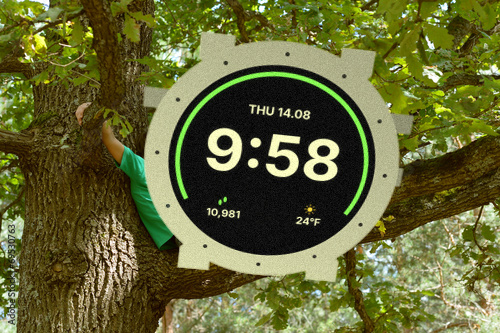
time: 9:58
